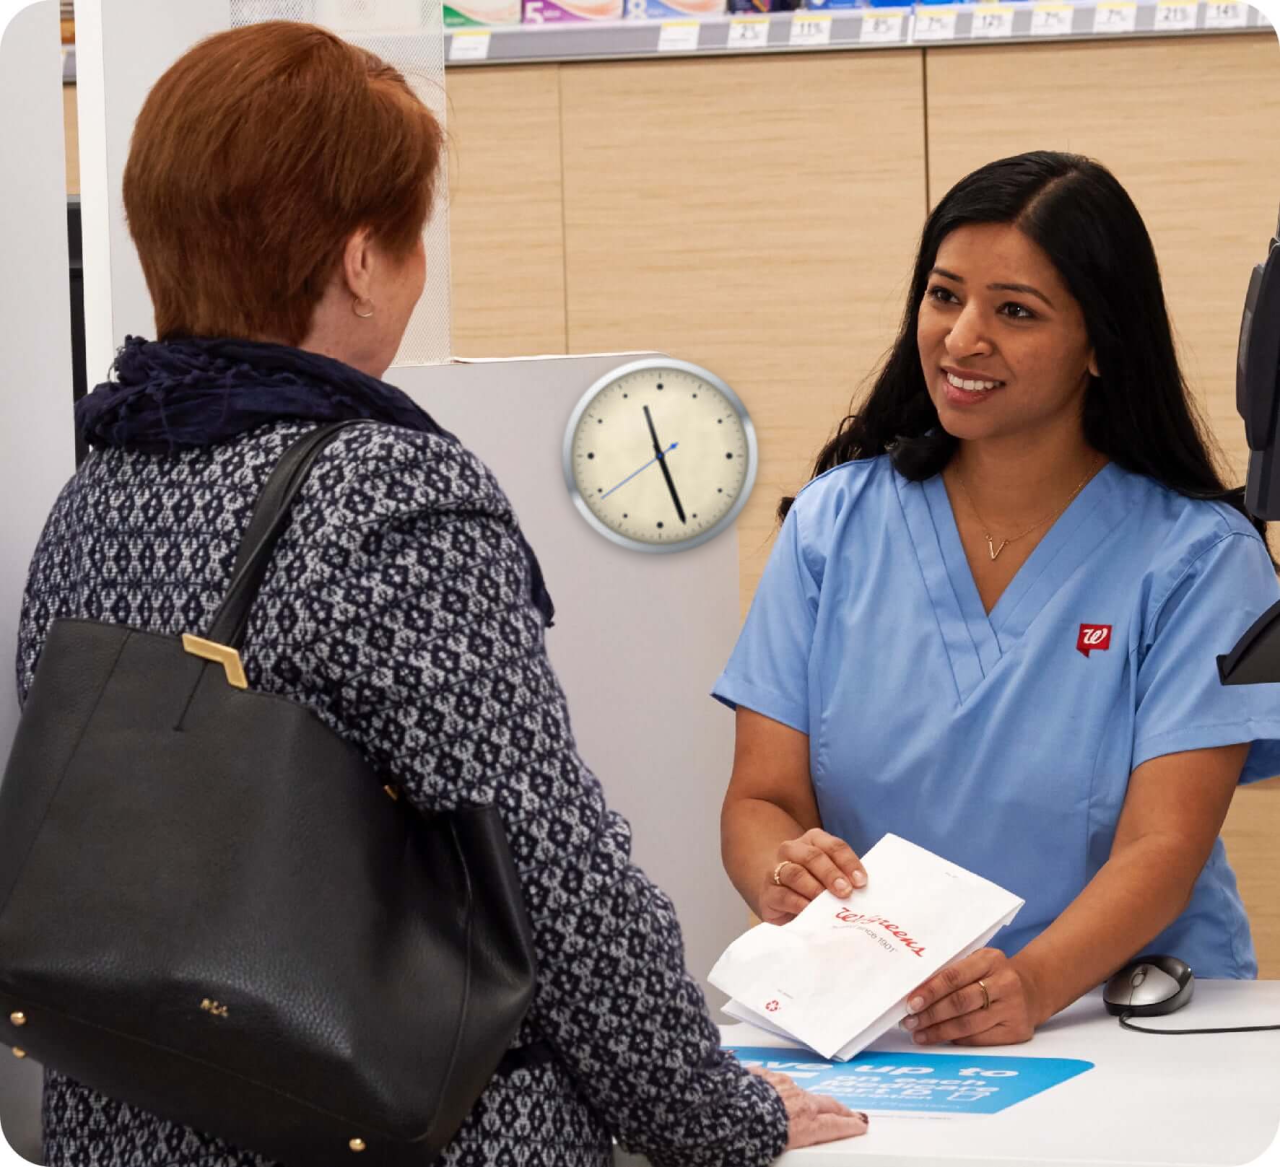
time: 11:26:39
